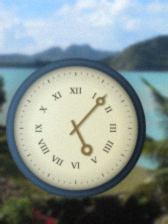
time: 5:07
